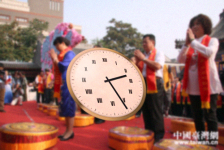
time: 2:26
